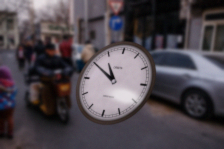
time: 10:50
